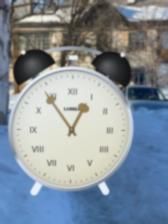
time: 12:54
